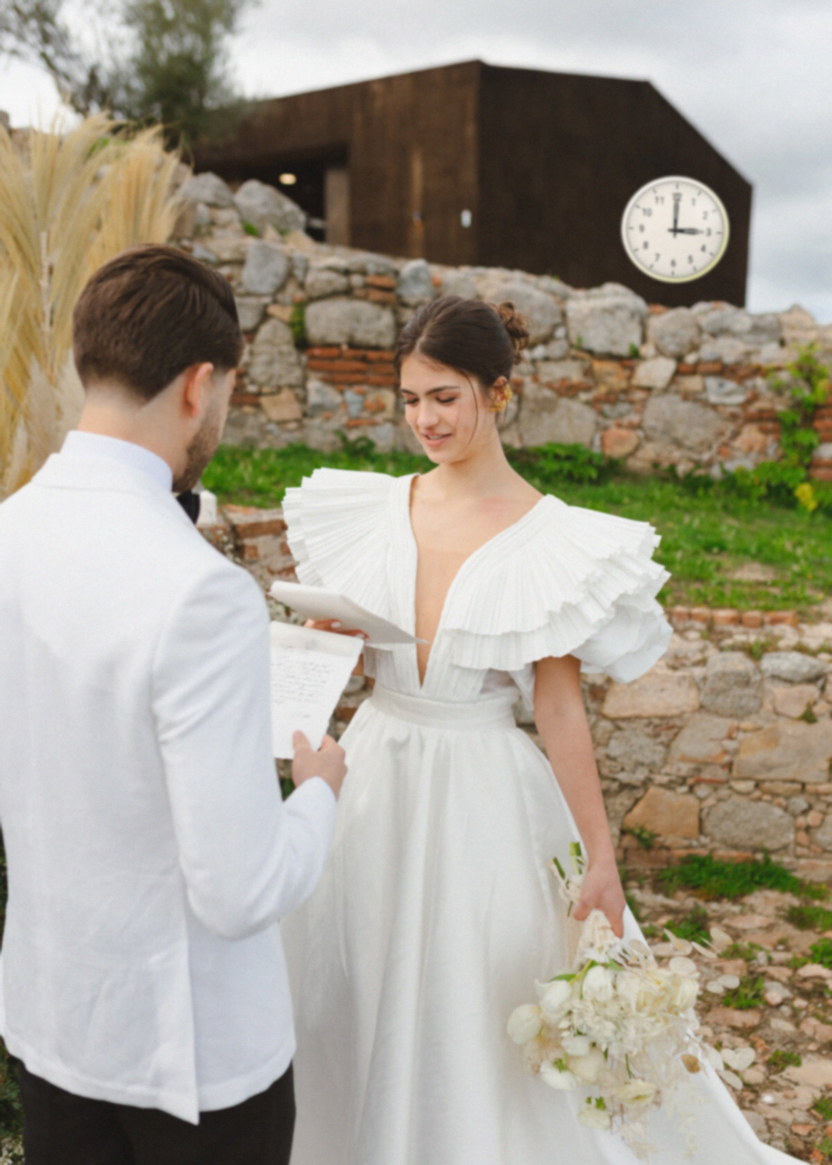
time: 3:00
